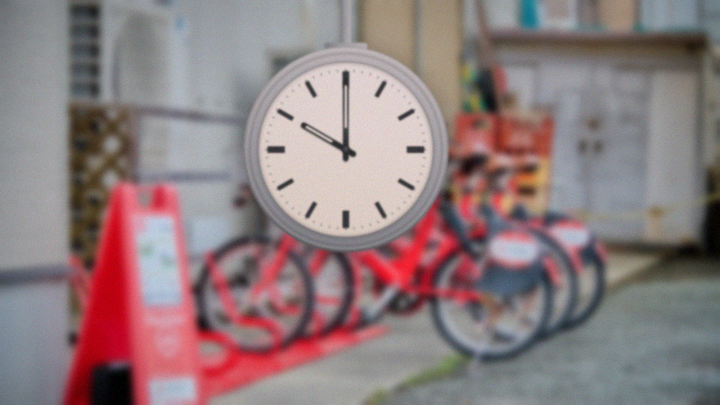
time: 10:00
